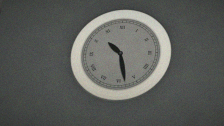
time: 10:28
